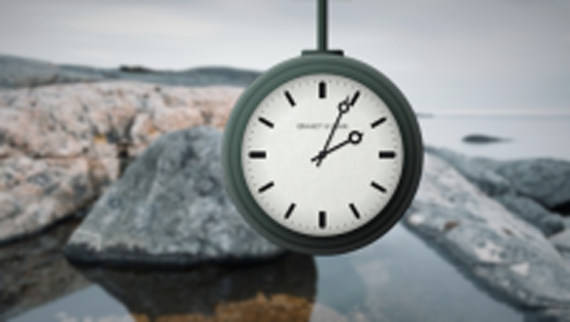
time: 2:04
